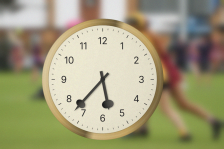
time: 5:37
